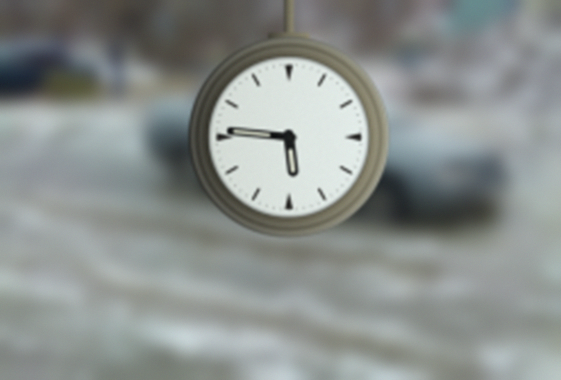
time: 5:46
